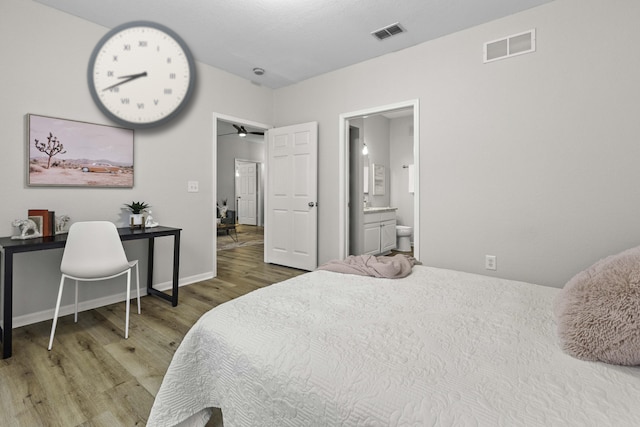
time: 8:41
